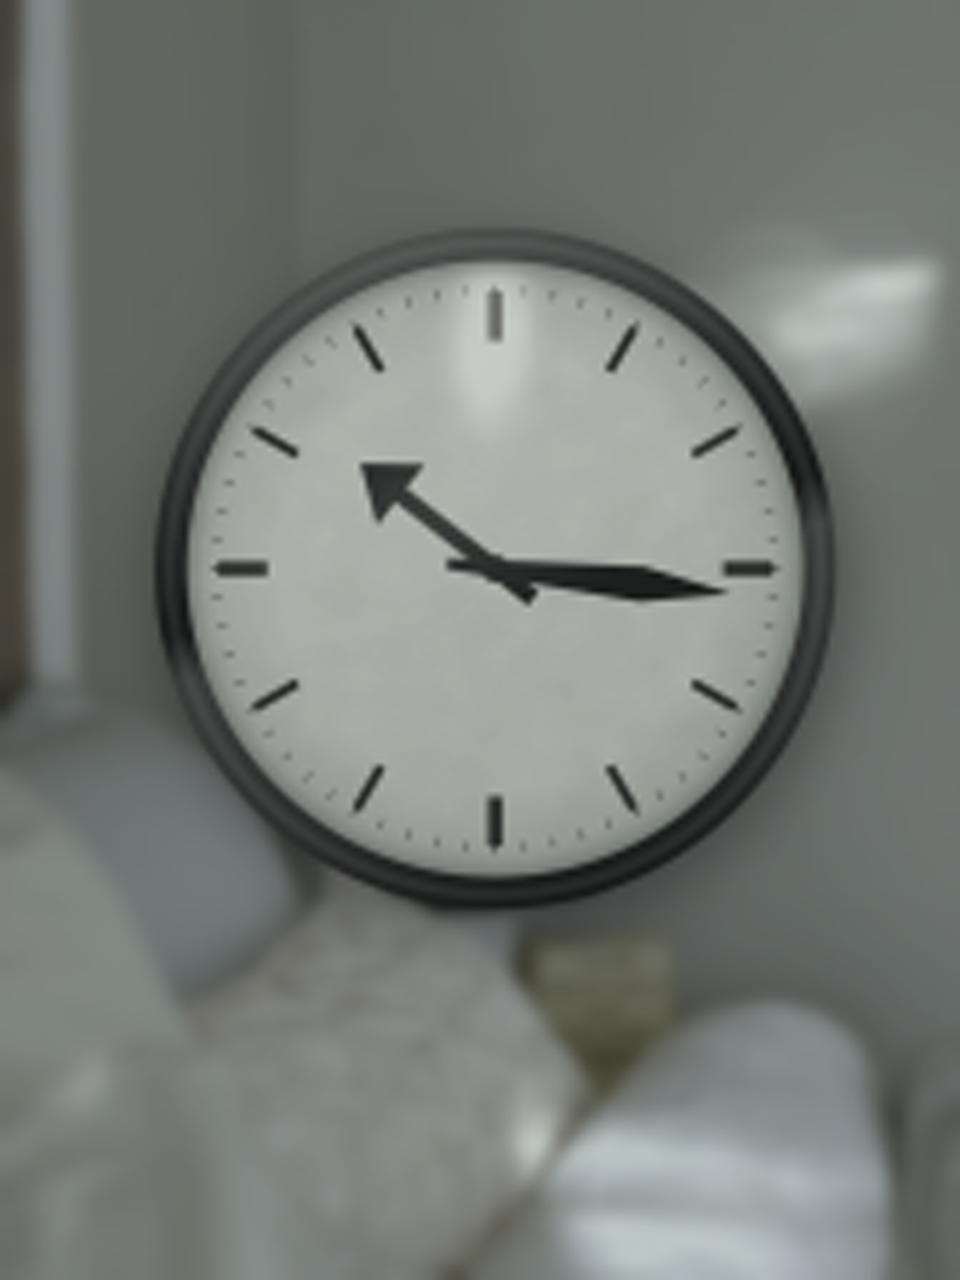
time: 10:16
